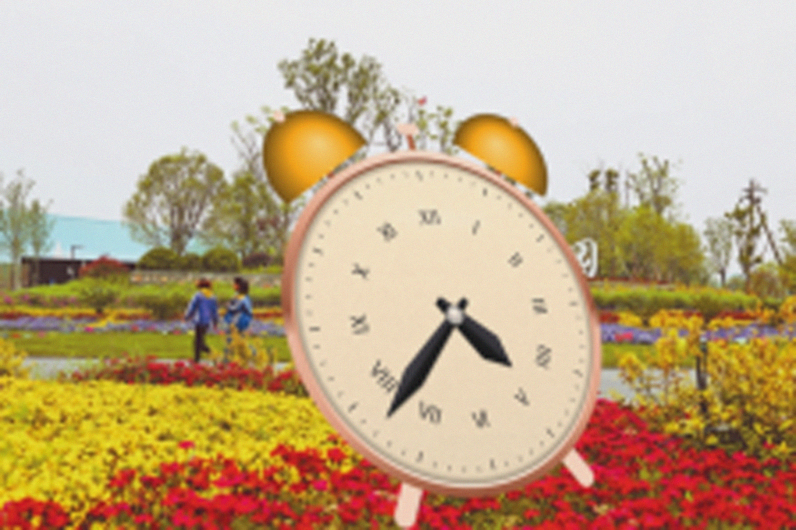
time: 4:38
